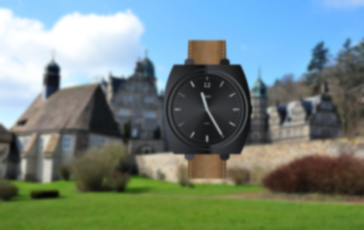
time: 11:25
